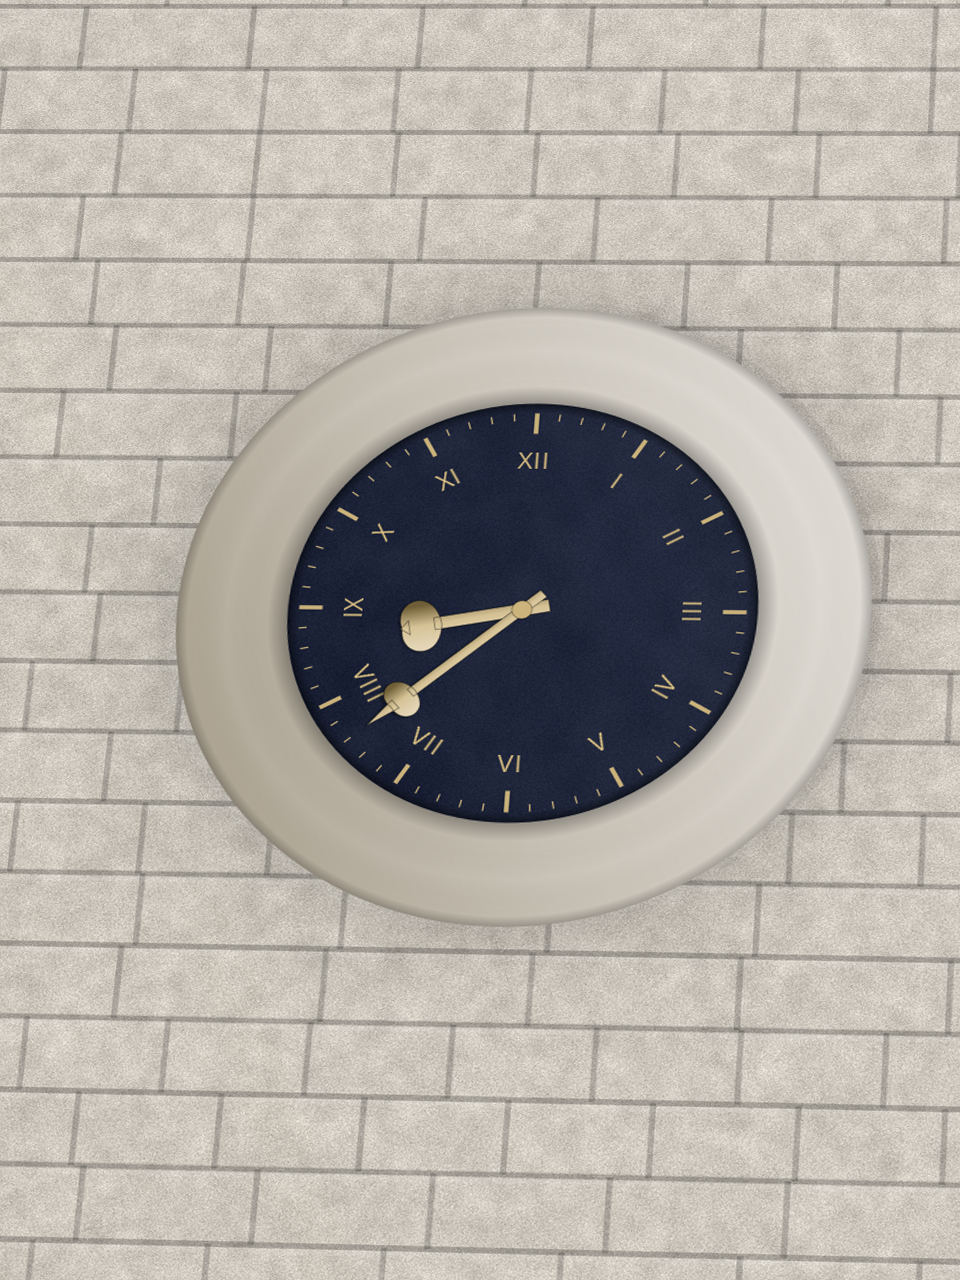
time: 8:38
